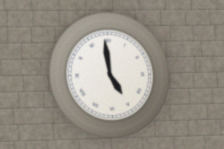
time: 4:59
